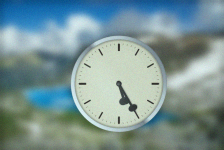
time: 5:25
